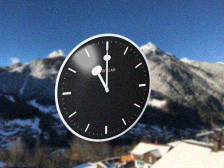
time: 11:00
